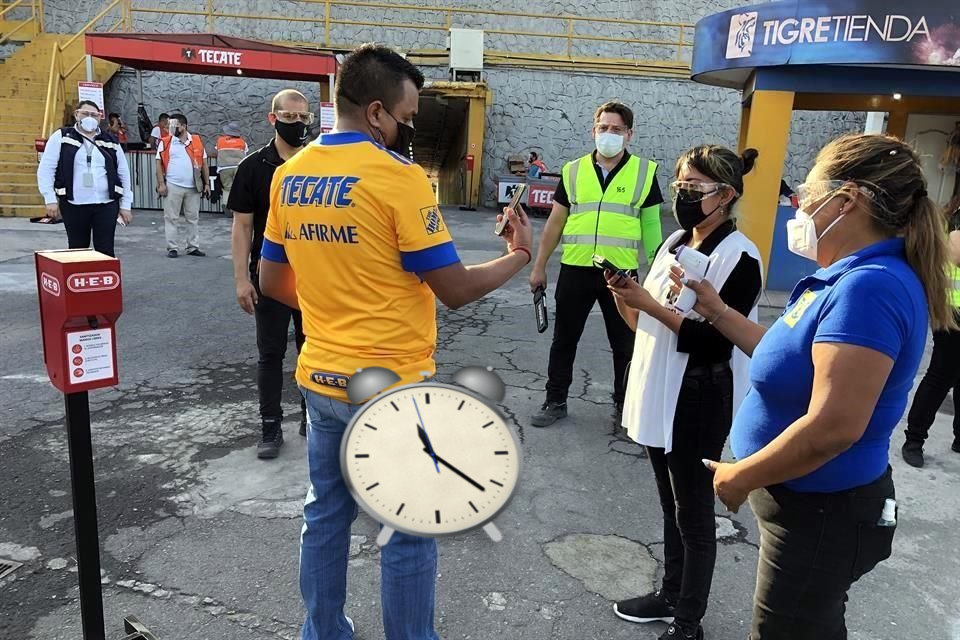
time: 11:21:58
